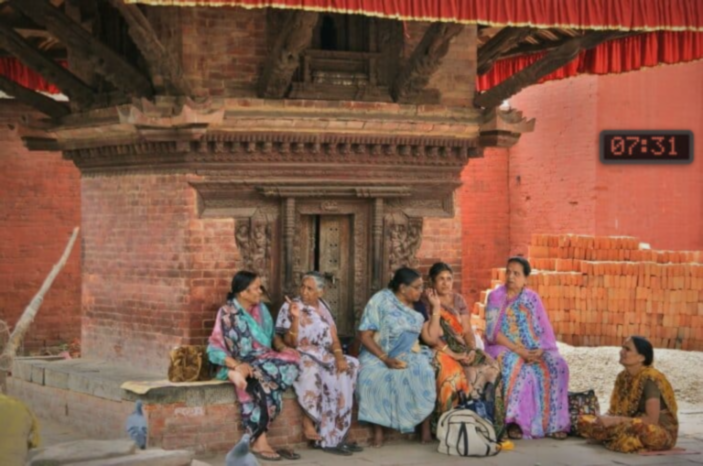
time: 7:31
